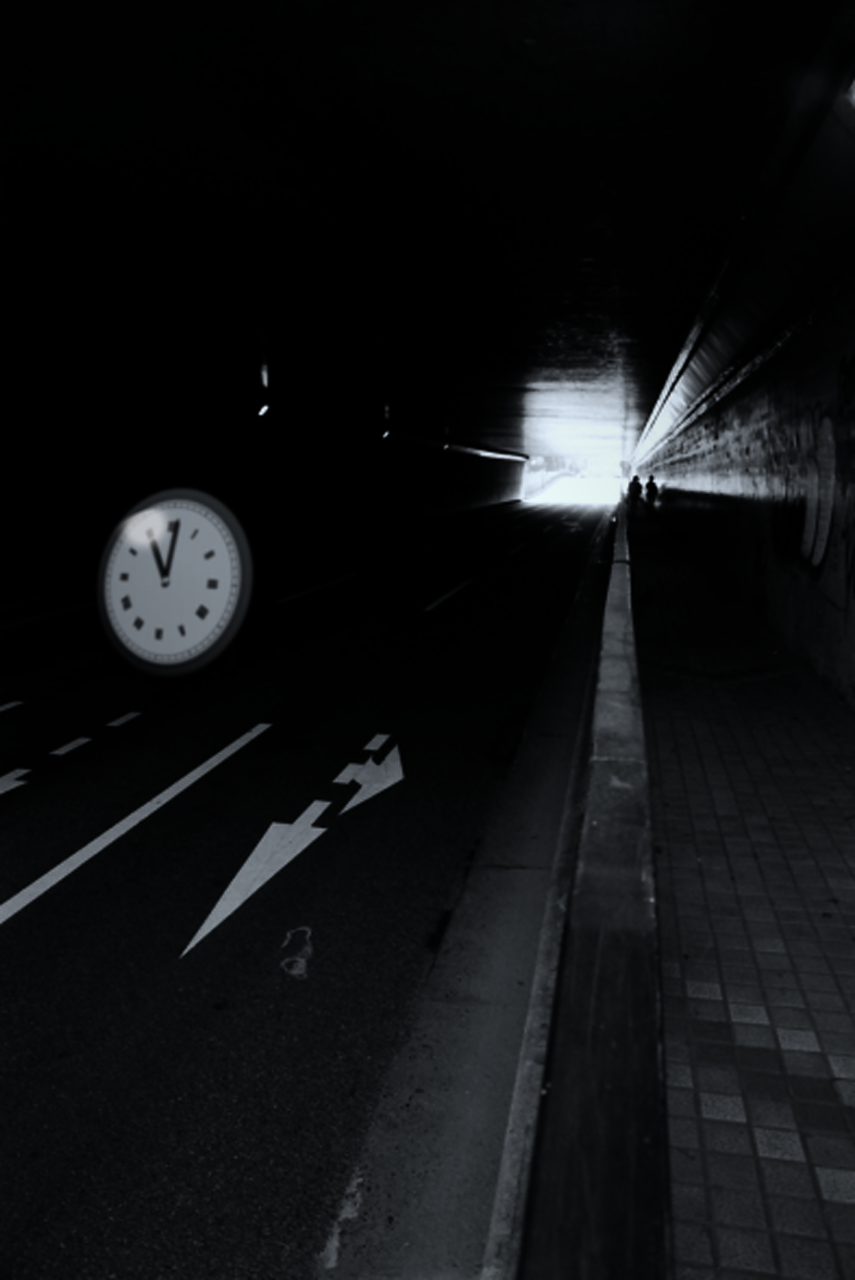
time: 11:01
